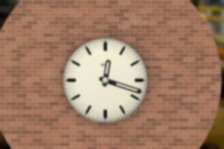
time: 12:18
